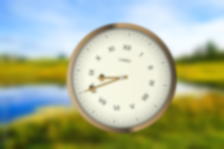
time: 8:40
